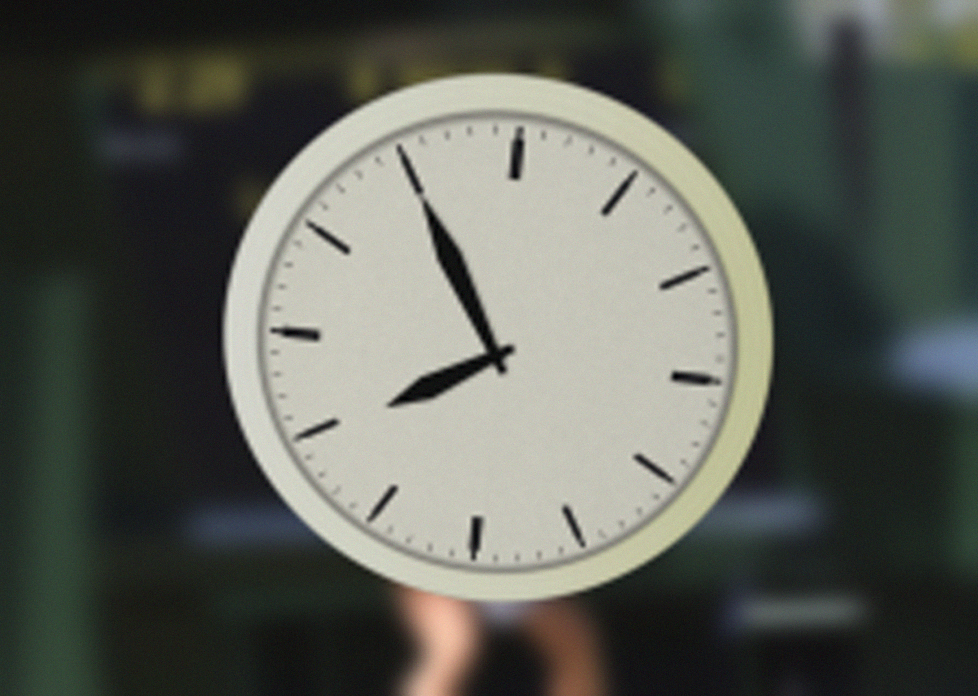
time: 7:55
